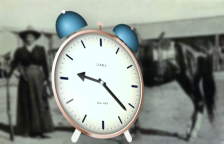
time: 9:22
